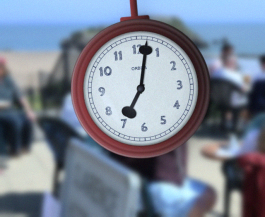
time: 7:02
